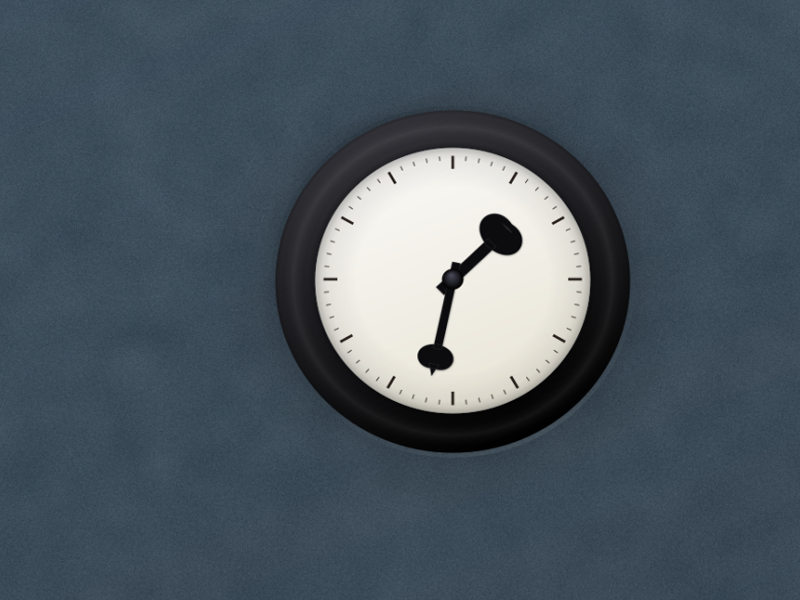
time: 1:32
